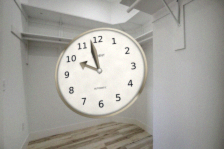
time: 9:58
